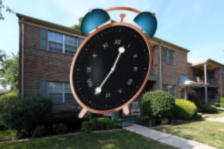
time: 12:35
